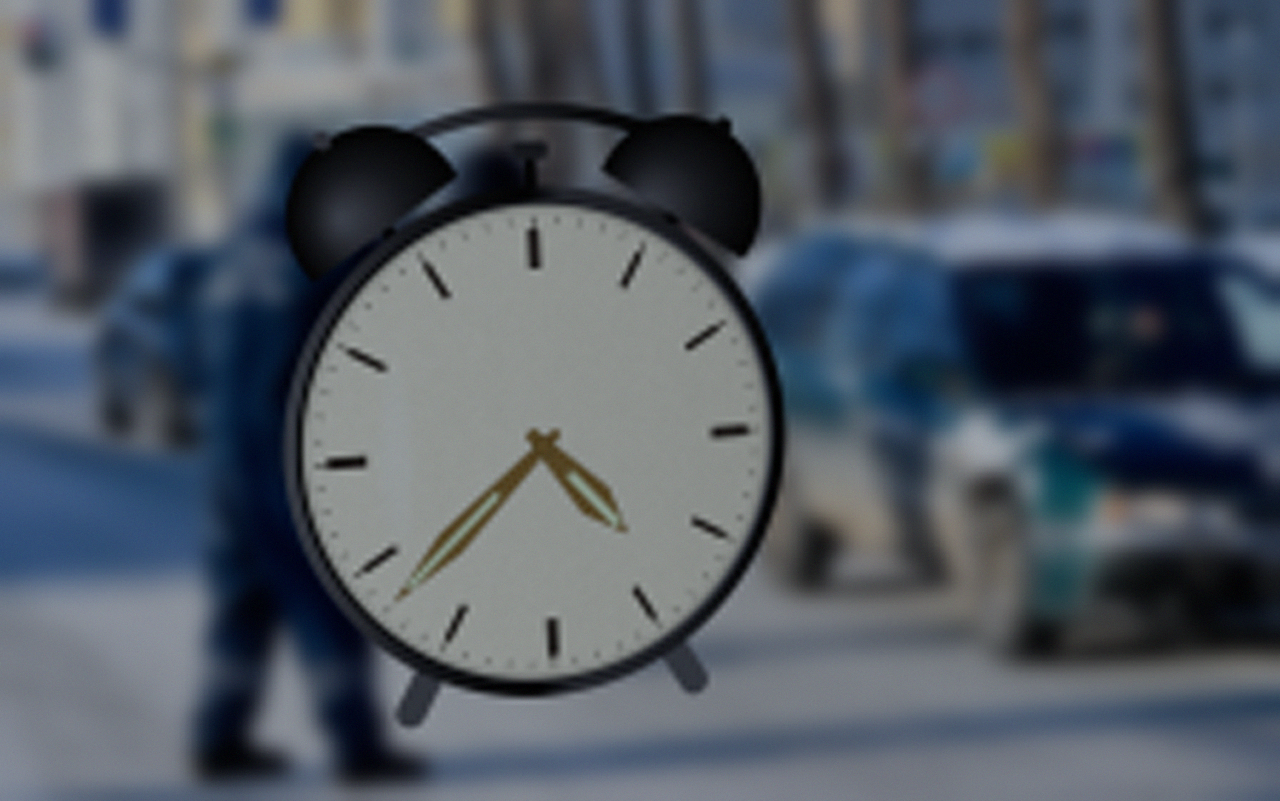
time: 4:38
